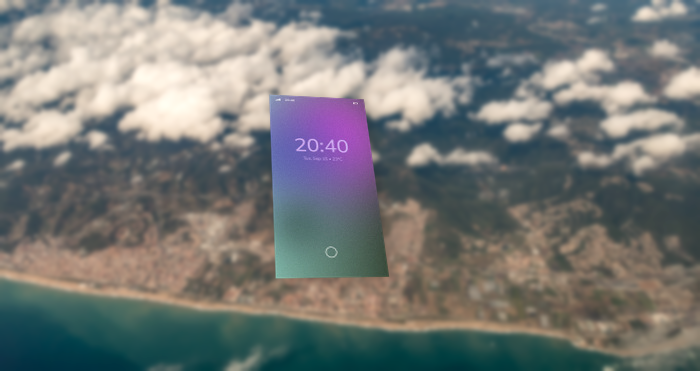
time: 20:40
